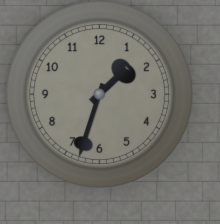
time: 1:33
